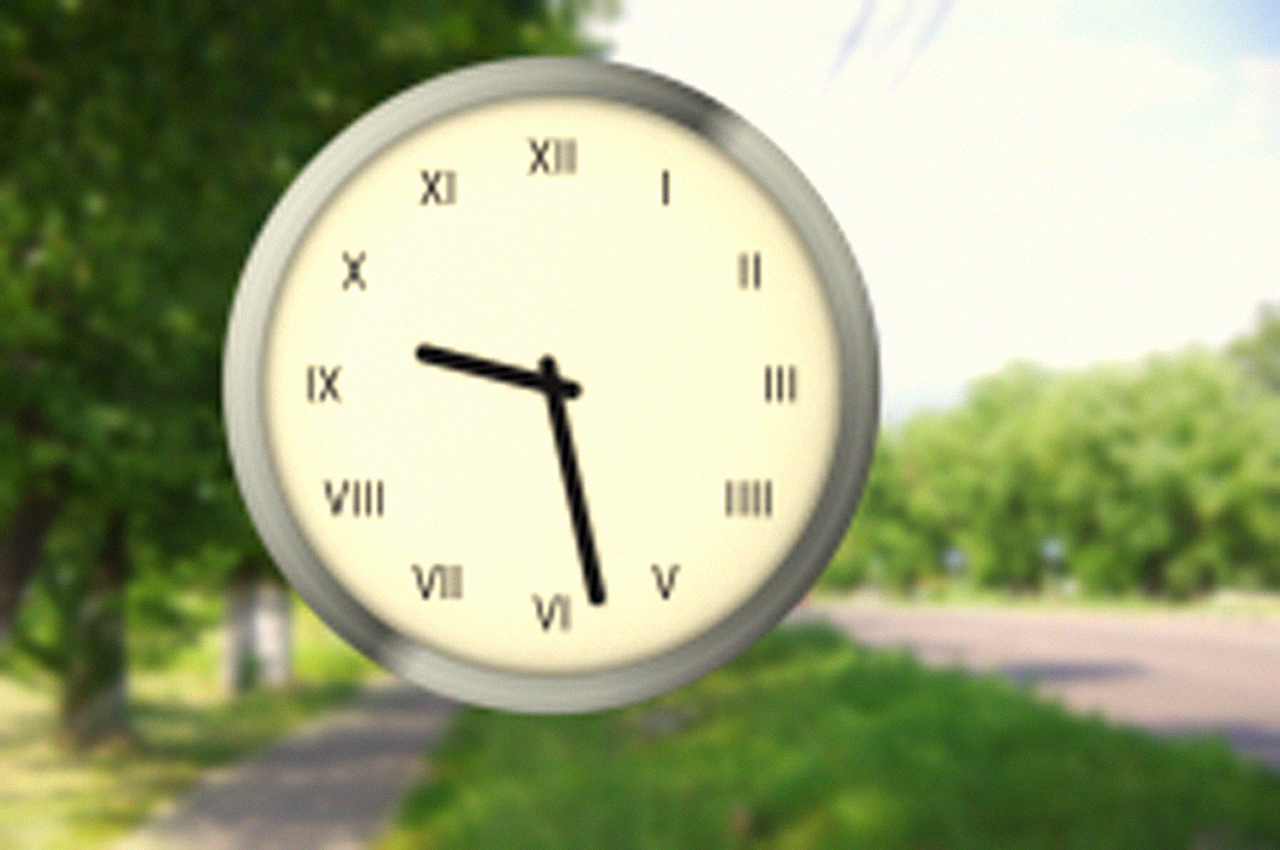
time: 9:28
